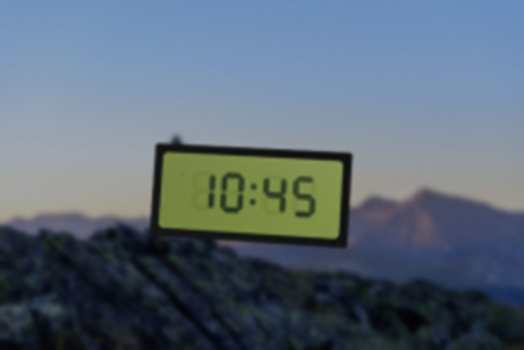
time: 10:45
